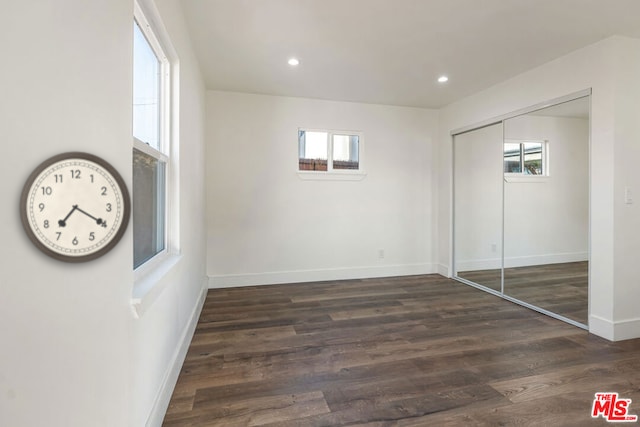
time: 7:20
